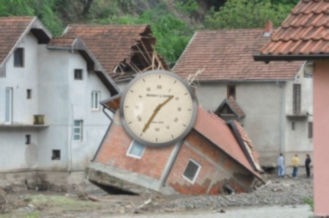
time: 1:35
